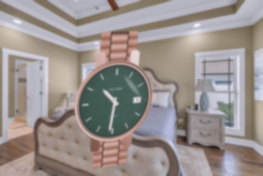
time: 10:31
